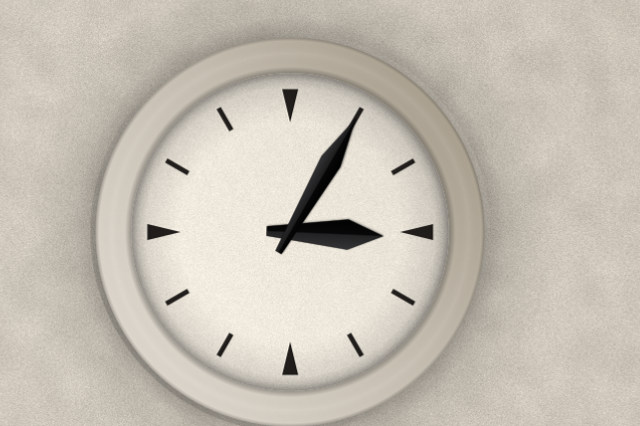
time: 3:05
